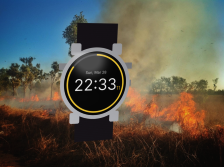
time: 22:33
